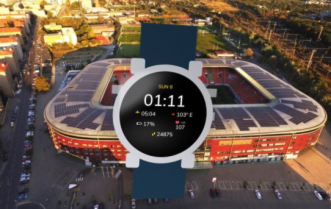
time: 1:11
